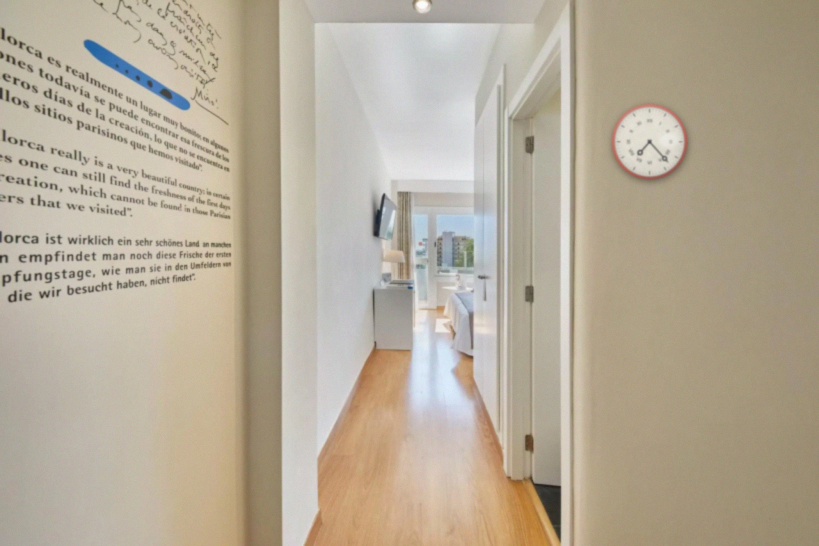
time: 7:23
